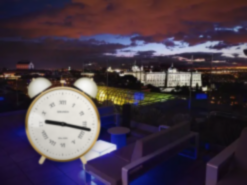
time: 9:17
